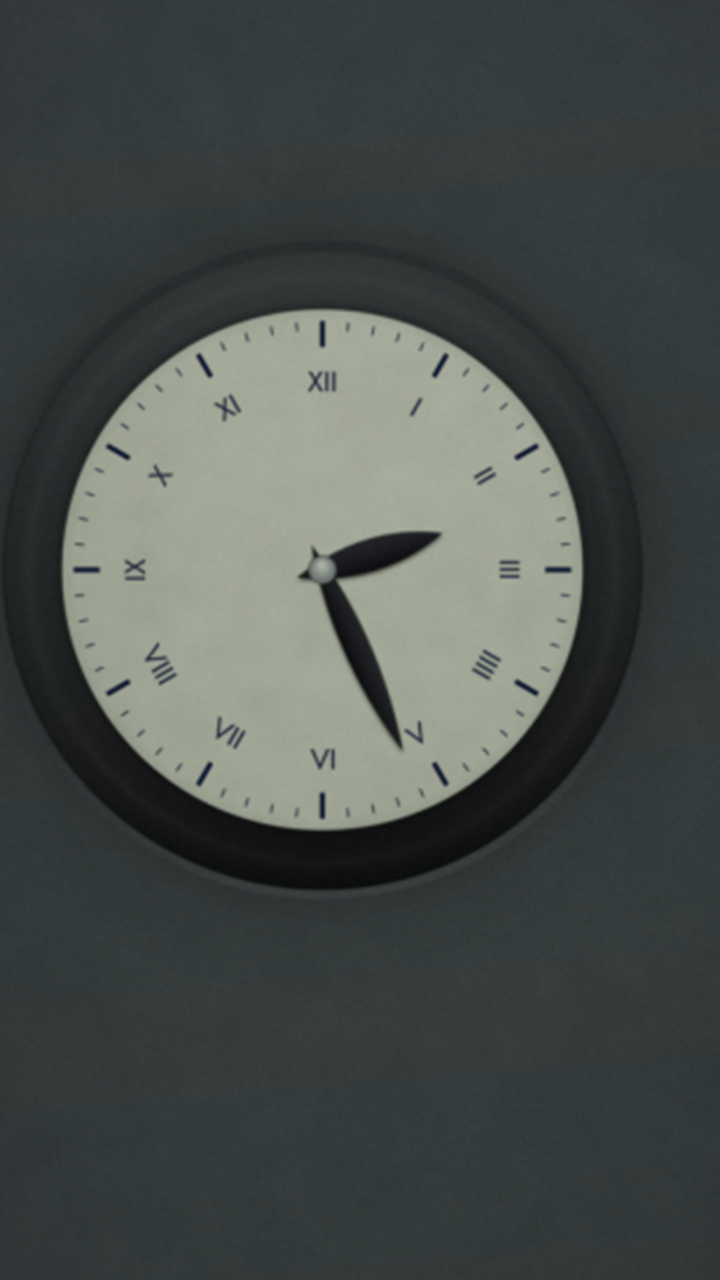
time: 2:26
